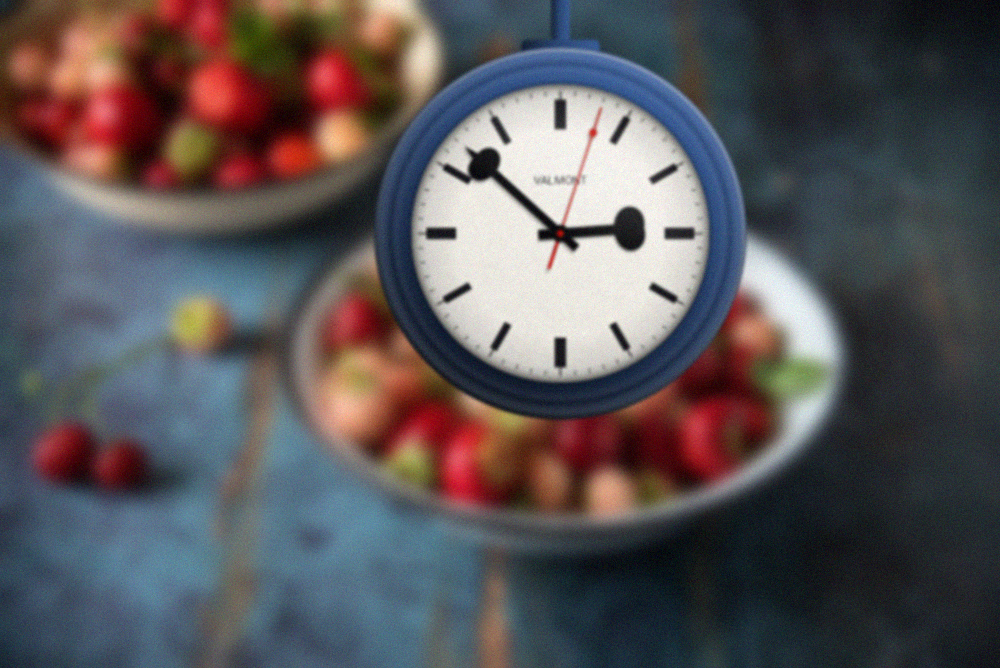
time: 2:52:03
